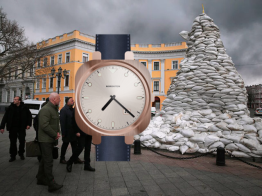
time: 7:22
